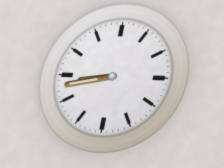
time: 8:43
